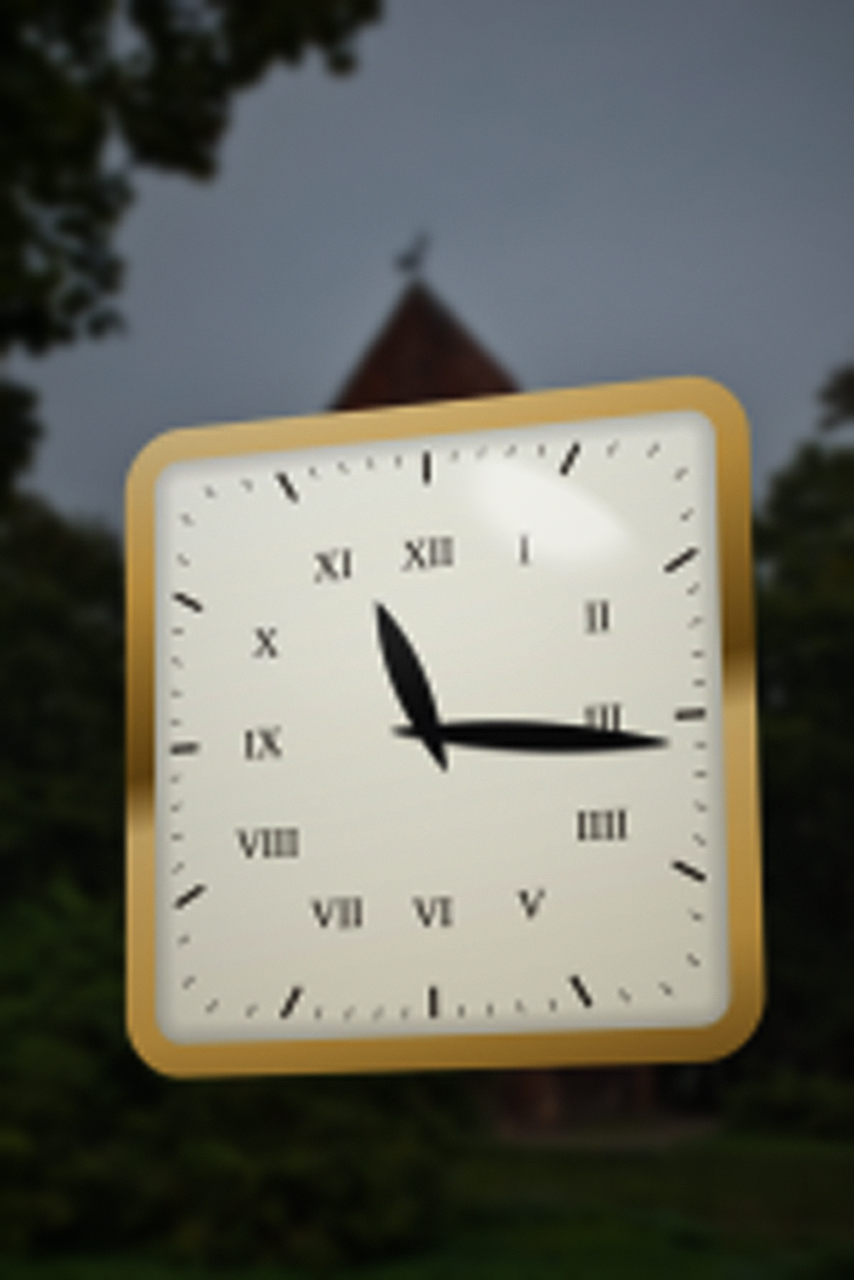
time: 11:16
